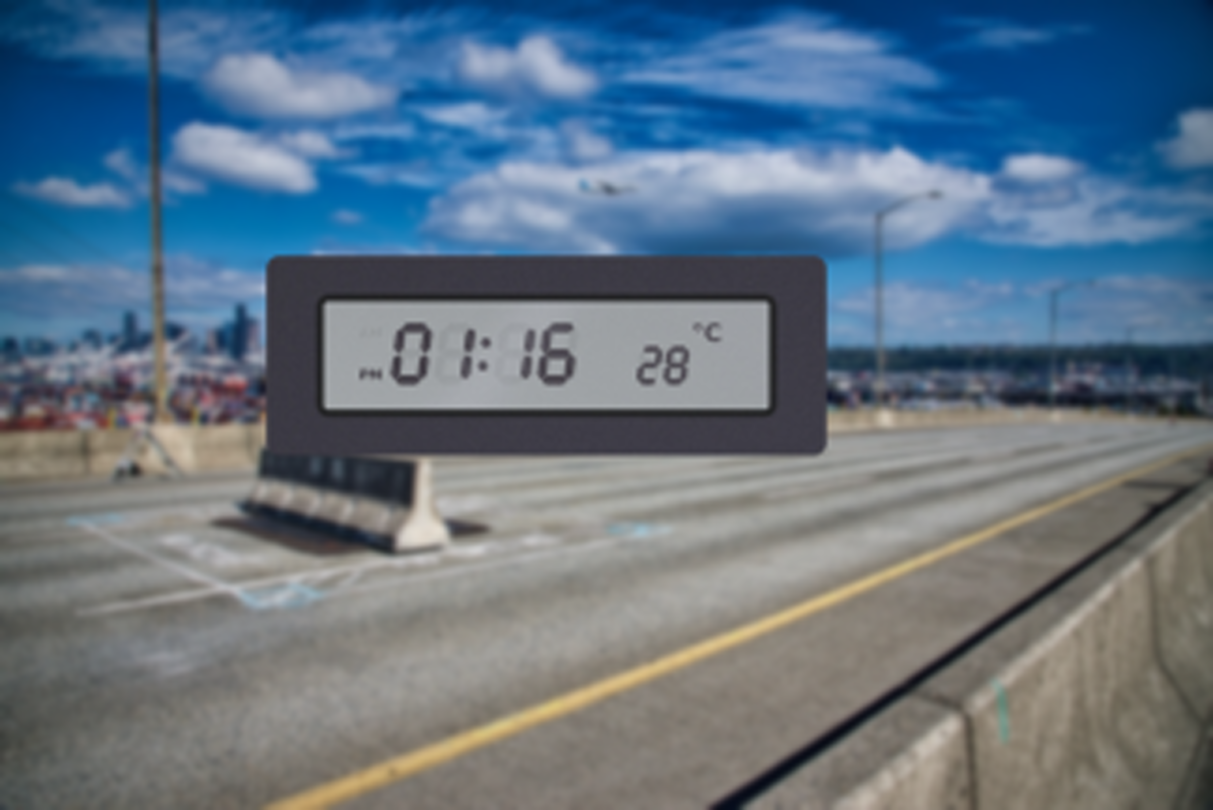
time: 1:16
